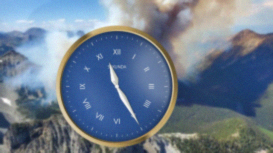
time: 11:25
